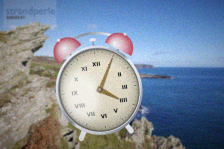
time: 4:05
